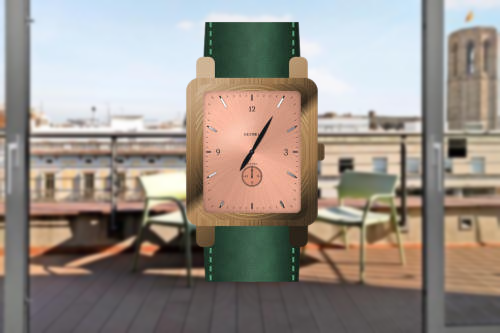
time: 7:05
